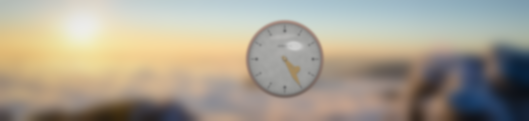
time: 4:25
